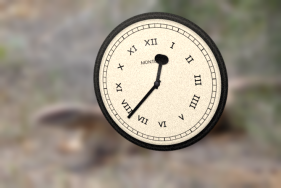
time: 12:38
